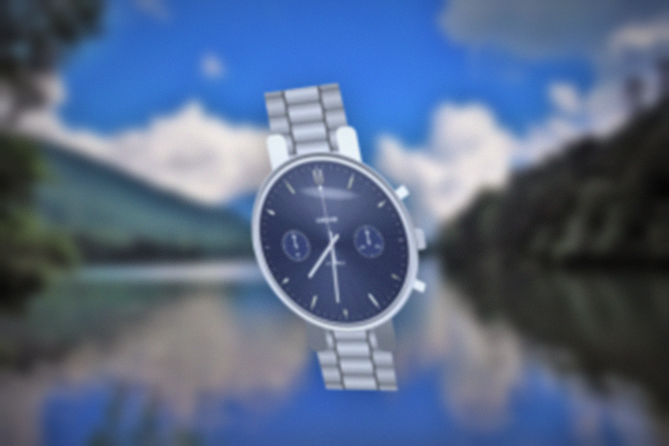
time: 7:31
